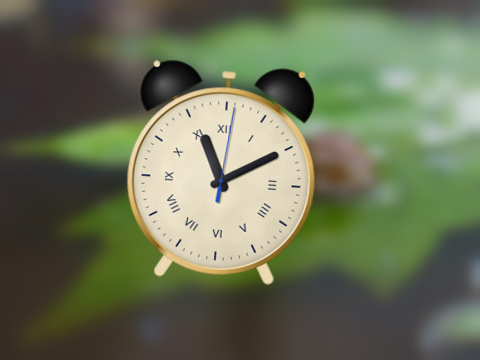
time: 11:10:01
